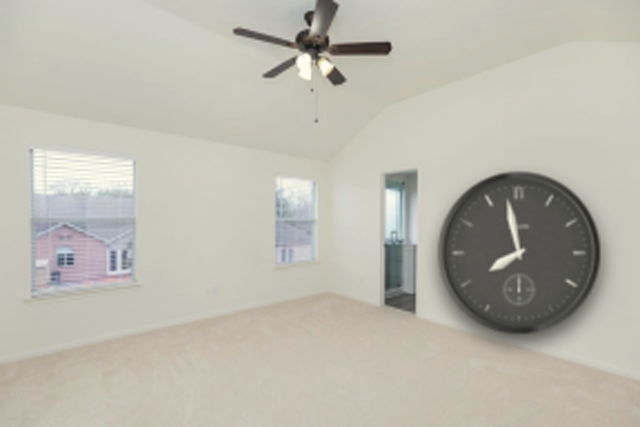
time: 7:58
